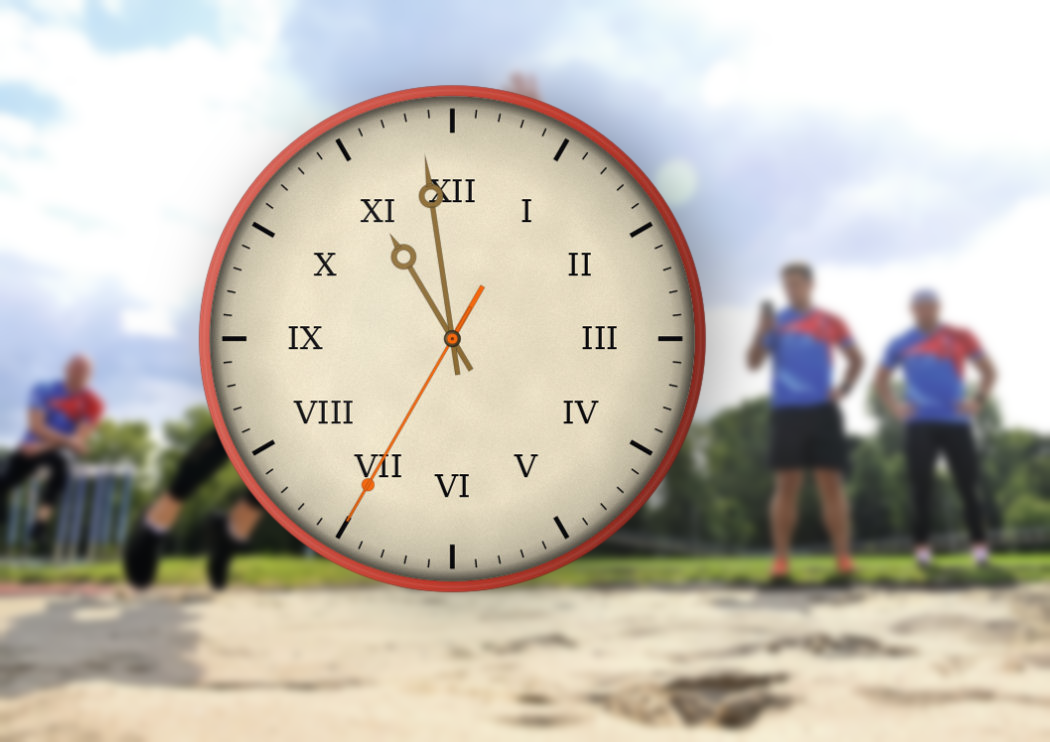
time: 10:58:35
